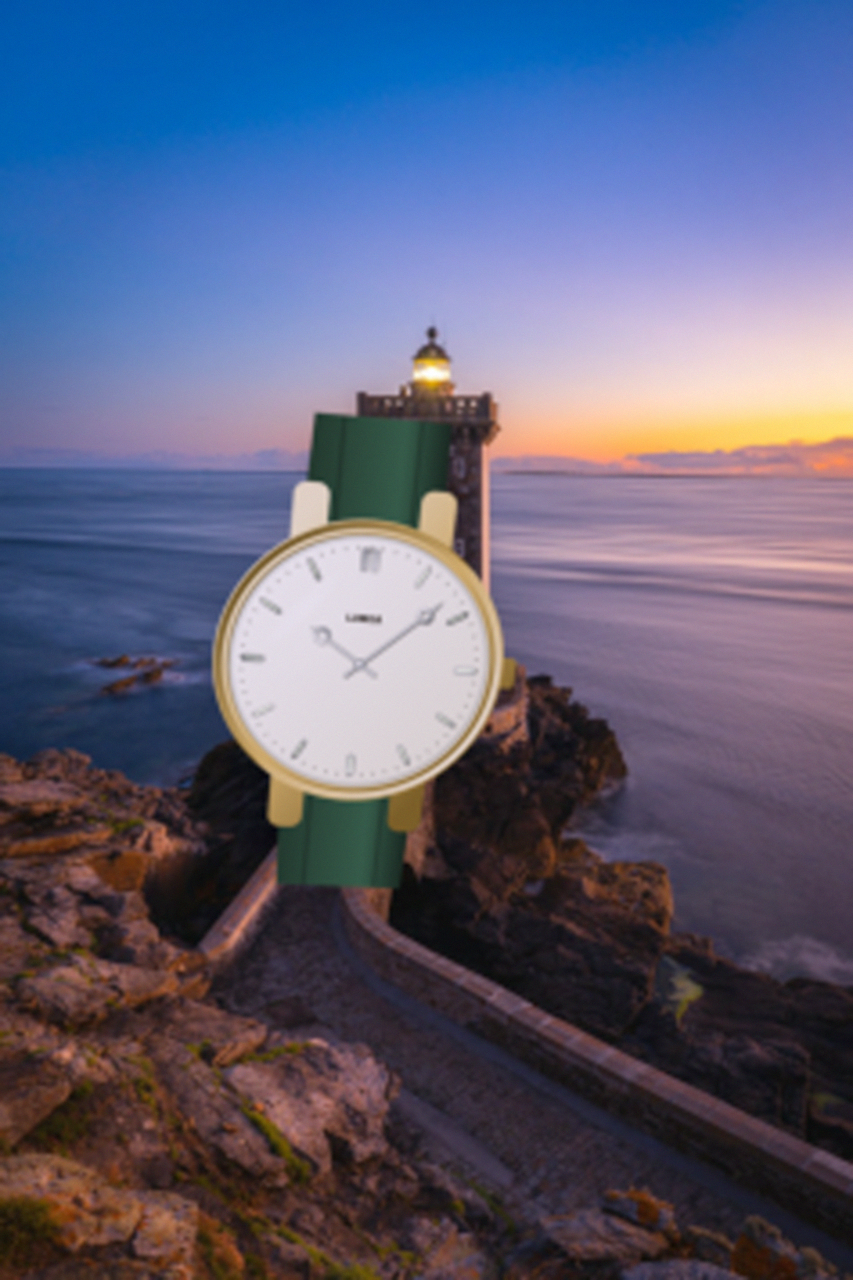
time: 10:08
